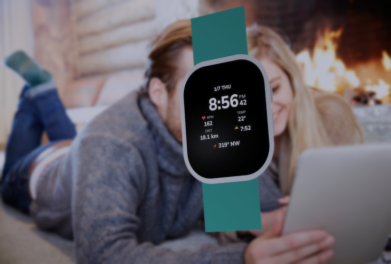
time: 8:56
